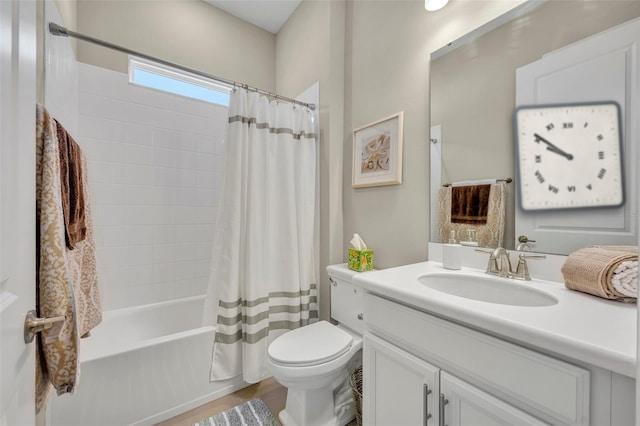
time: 9:51
